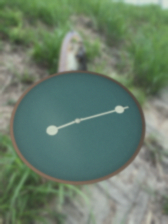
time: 8:12
